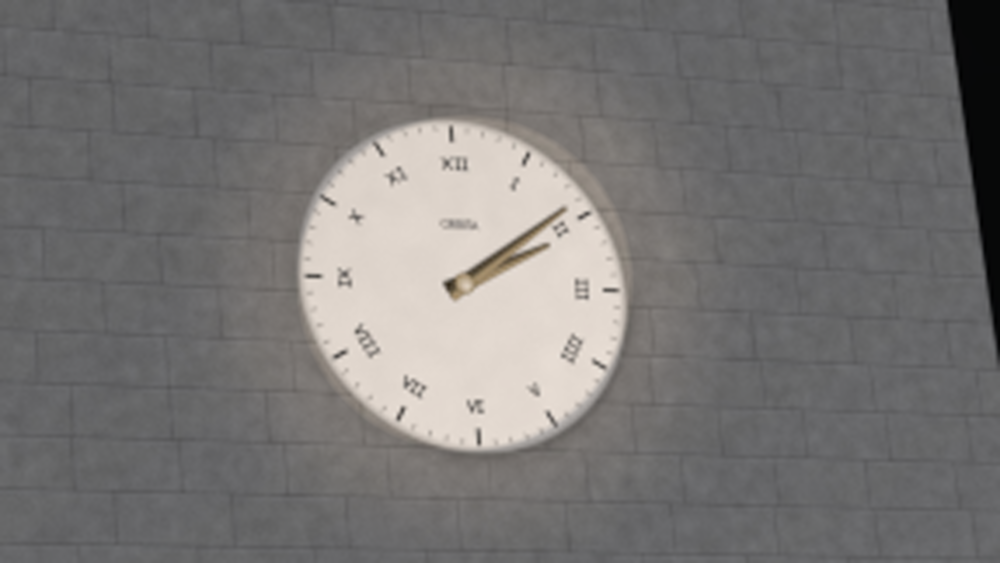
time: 2:09
